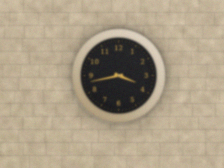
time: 3:43
